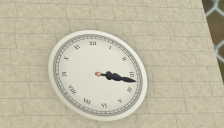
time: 3:17
